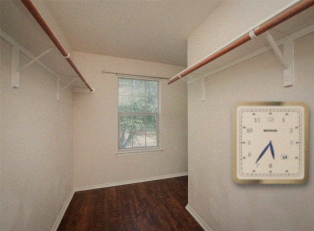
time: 5:36
